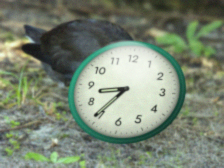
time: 8:36
